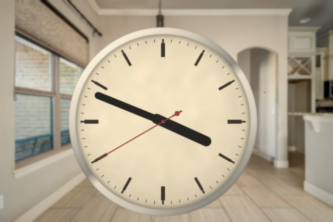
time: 3:48:40
